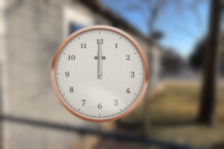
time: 12:00
